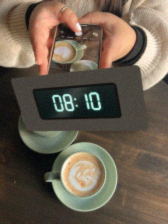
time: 8:10
